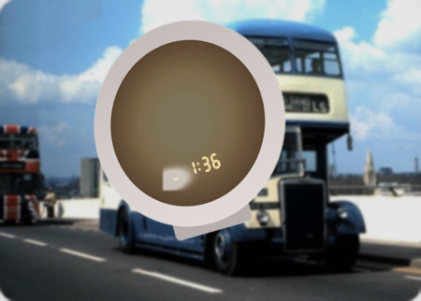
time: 1:36
